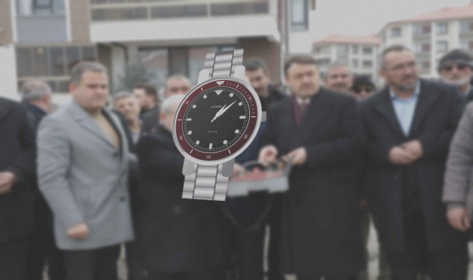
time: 1:08
